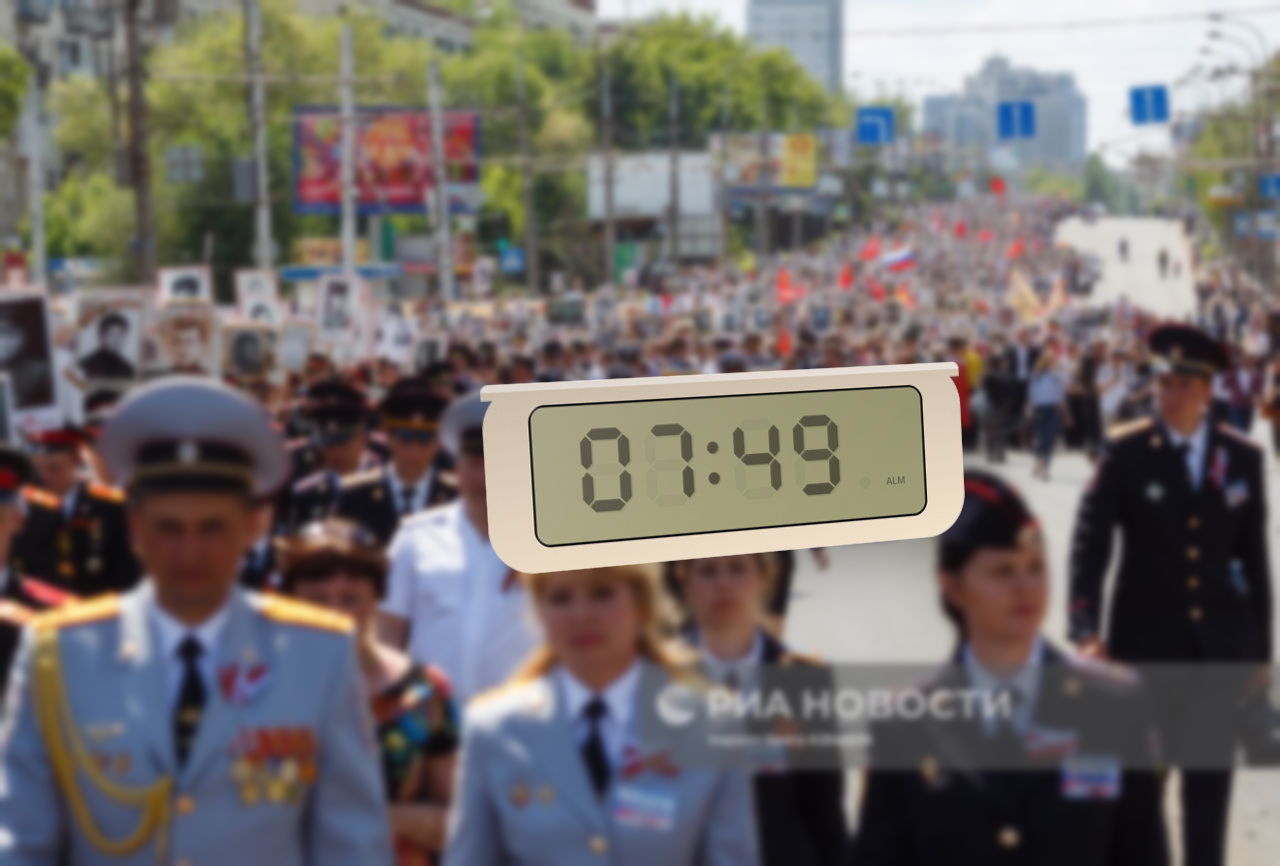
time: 7:49
